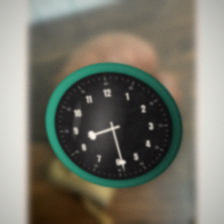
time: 8:29
